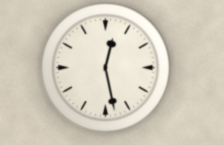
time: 12:28
